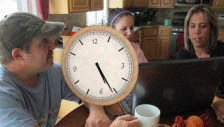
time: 5:26
